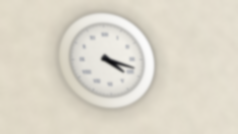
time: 4:18
